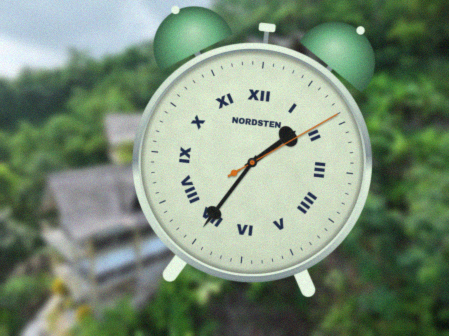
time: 1:35:09
